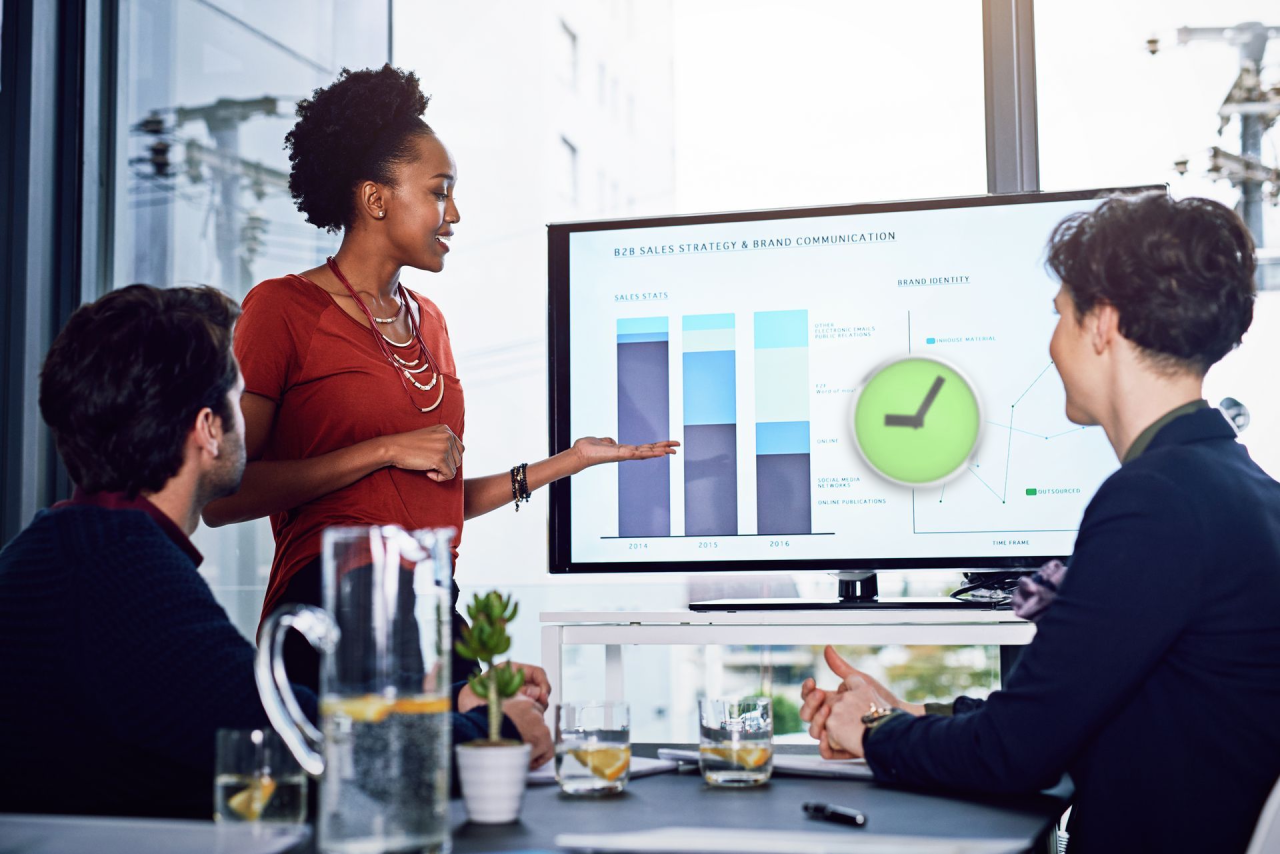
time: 9:05
